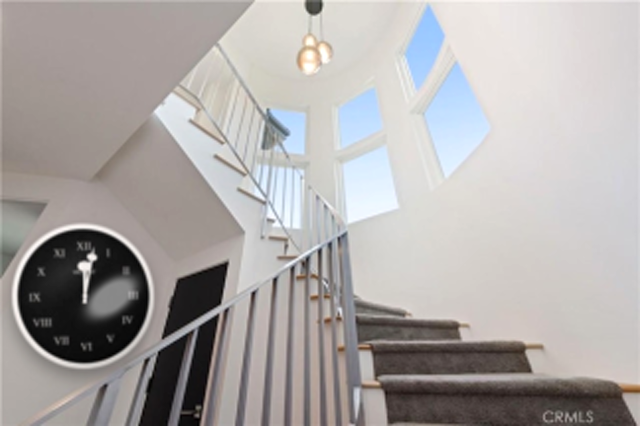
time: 12:02
